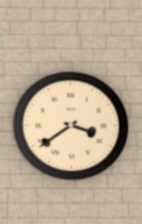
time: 3:39
